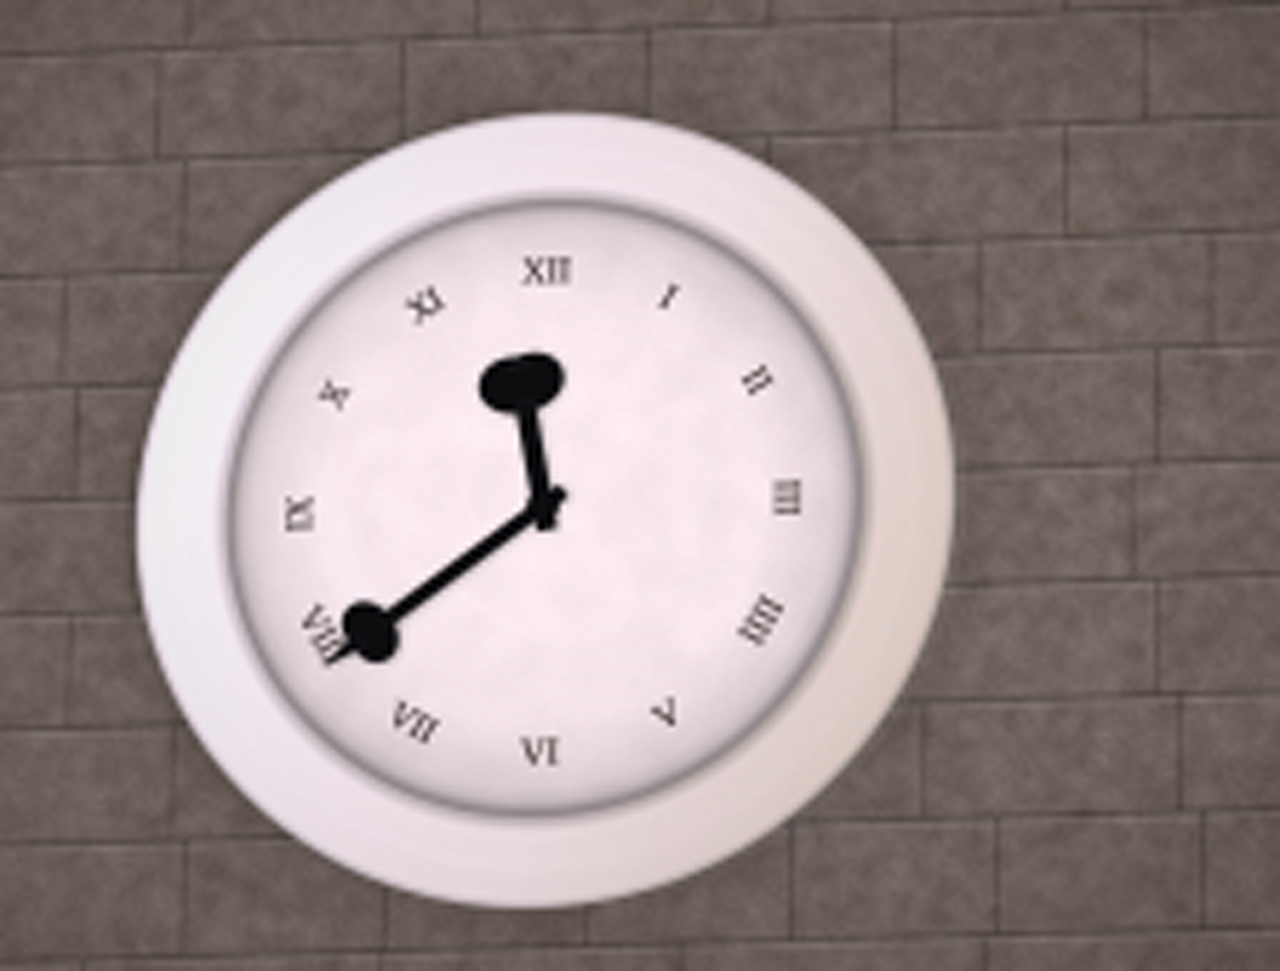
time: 11:39
